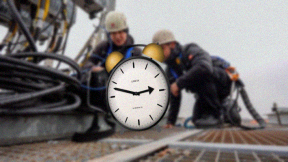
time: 2:48
